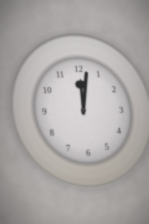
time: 12:02
